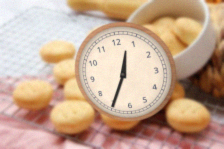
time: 12:35
